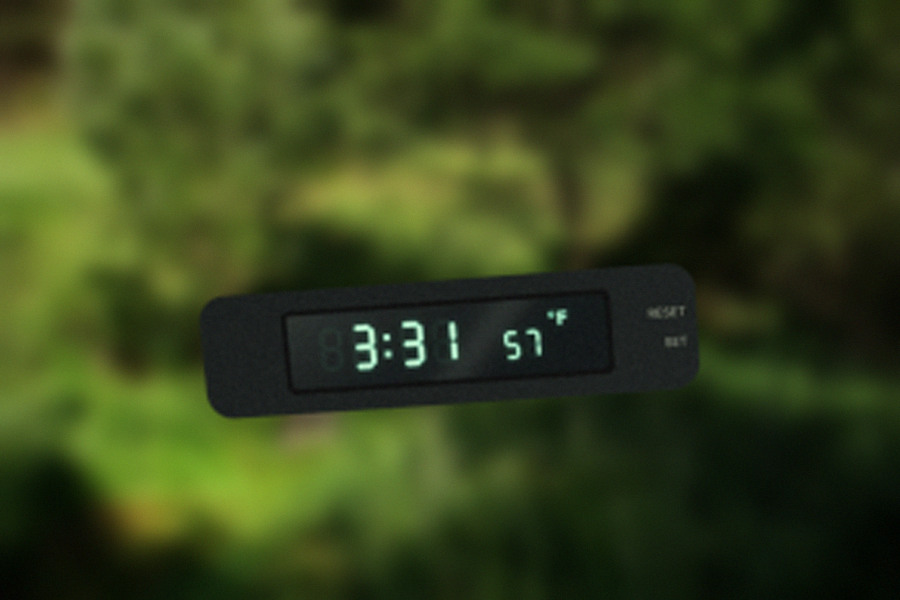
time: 3:31
